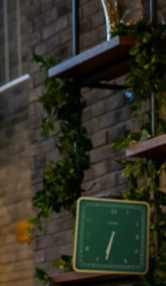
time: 6:32
